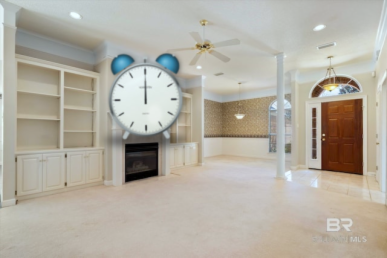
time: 12:00
